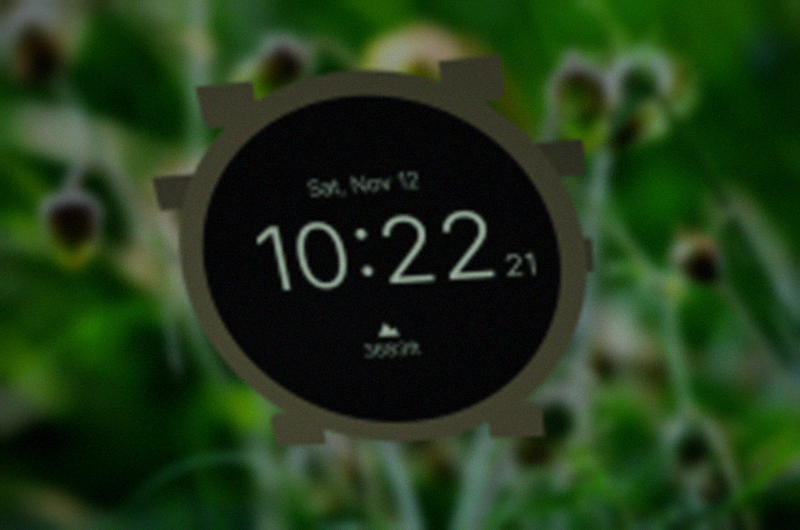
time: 10:22:21
